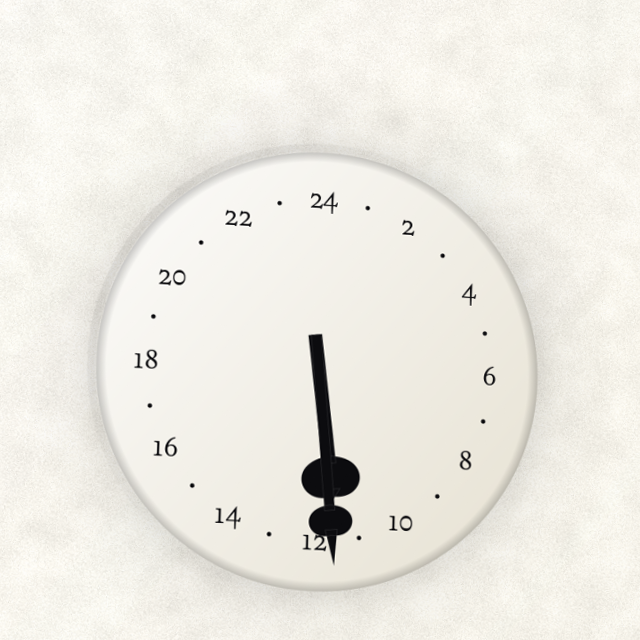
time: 11:29
